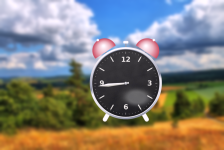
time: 8:44
